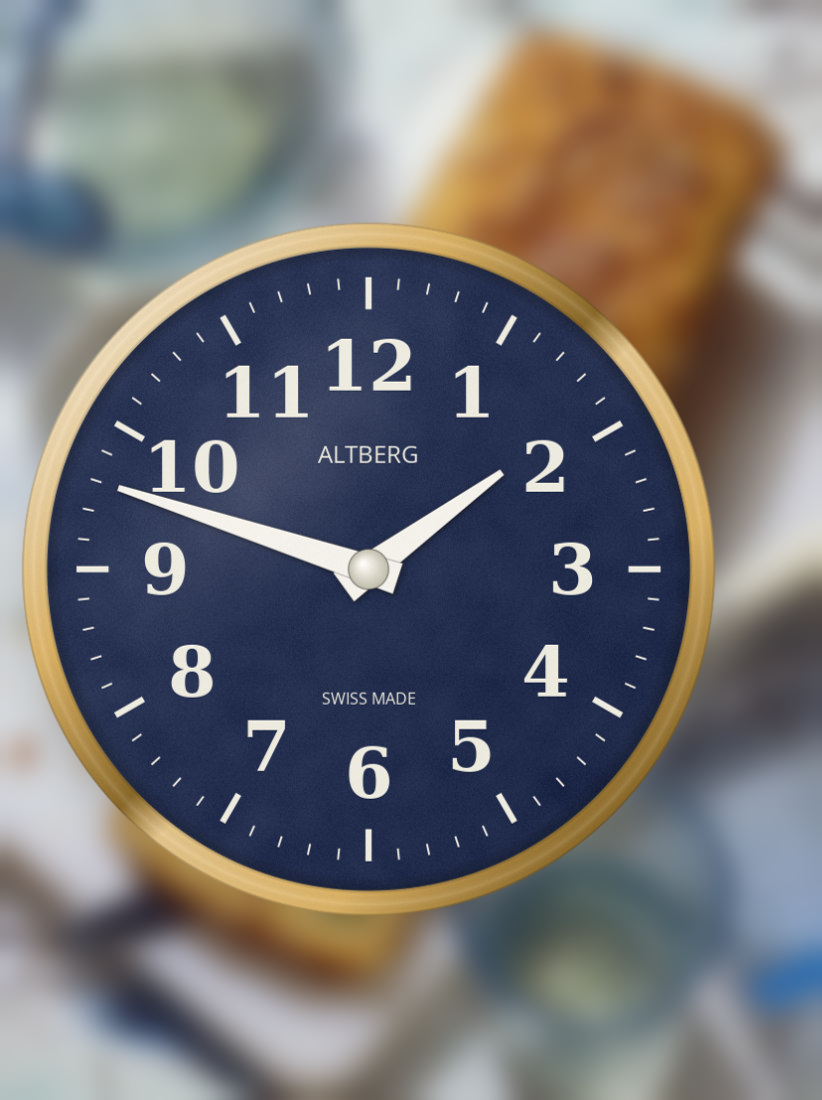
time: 1:48
